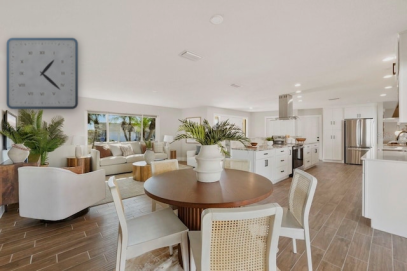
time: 1:22
